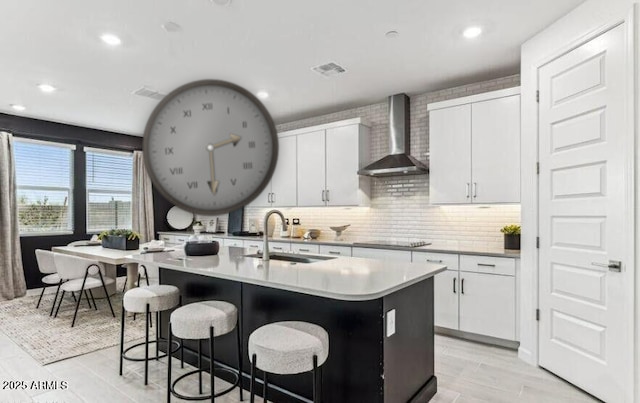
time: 2:30
